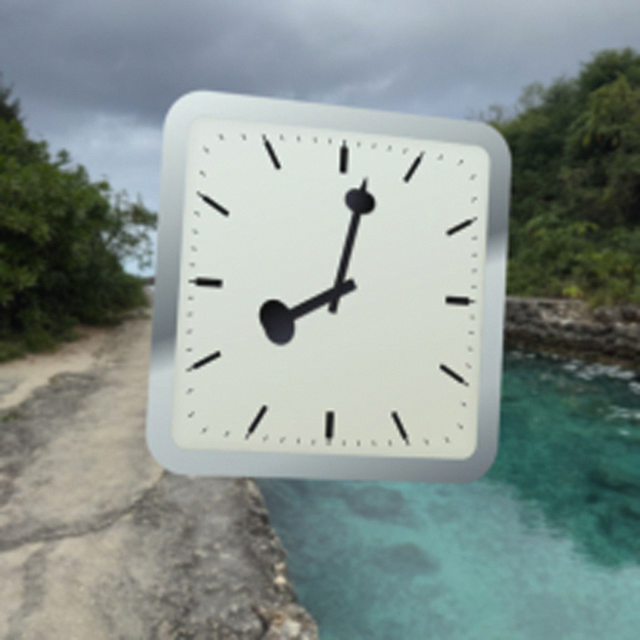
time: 8:02
